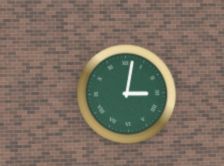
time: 3:02
